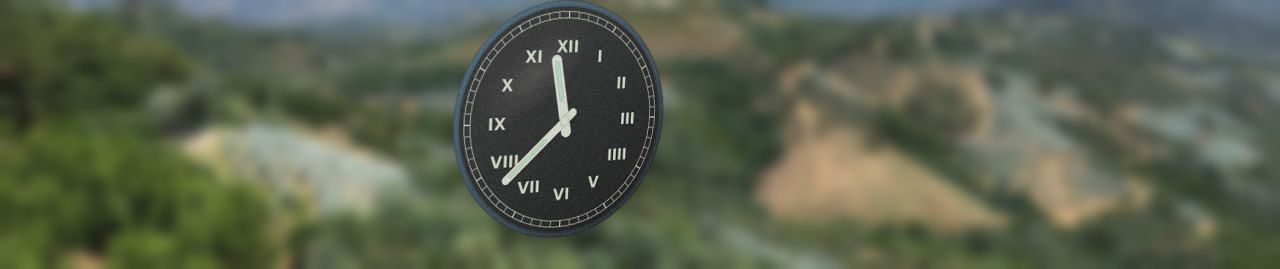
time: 11:38
